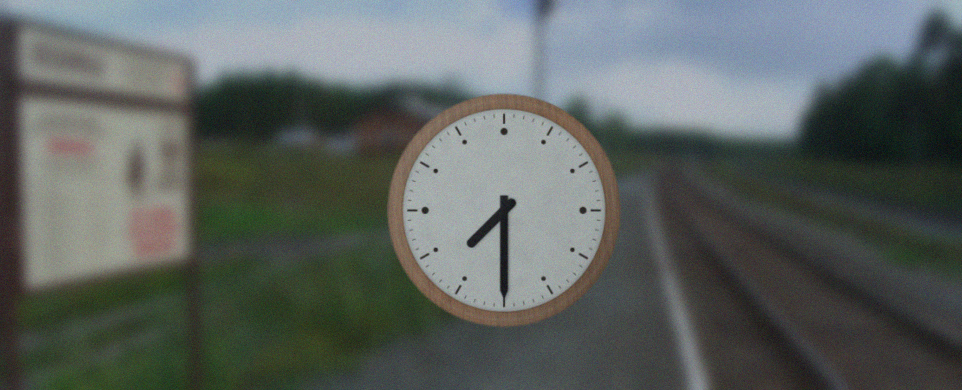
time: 7:30
